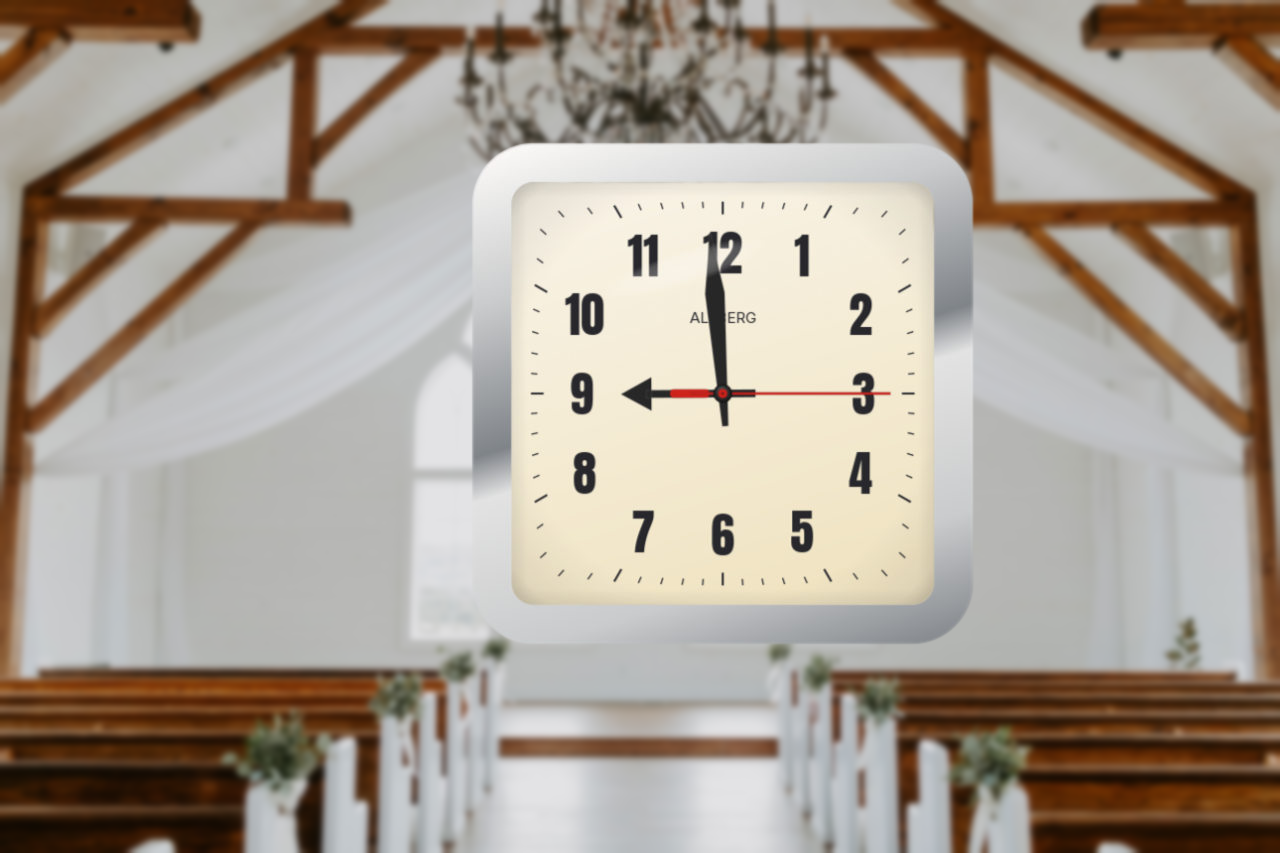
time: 8:59:15
